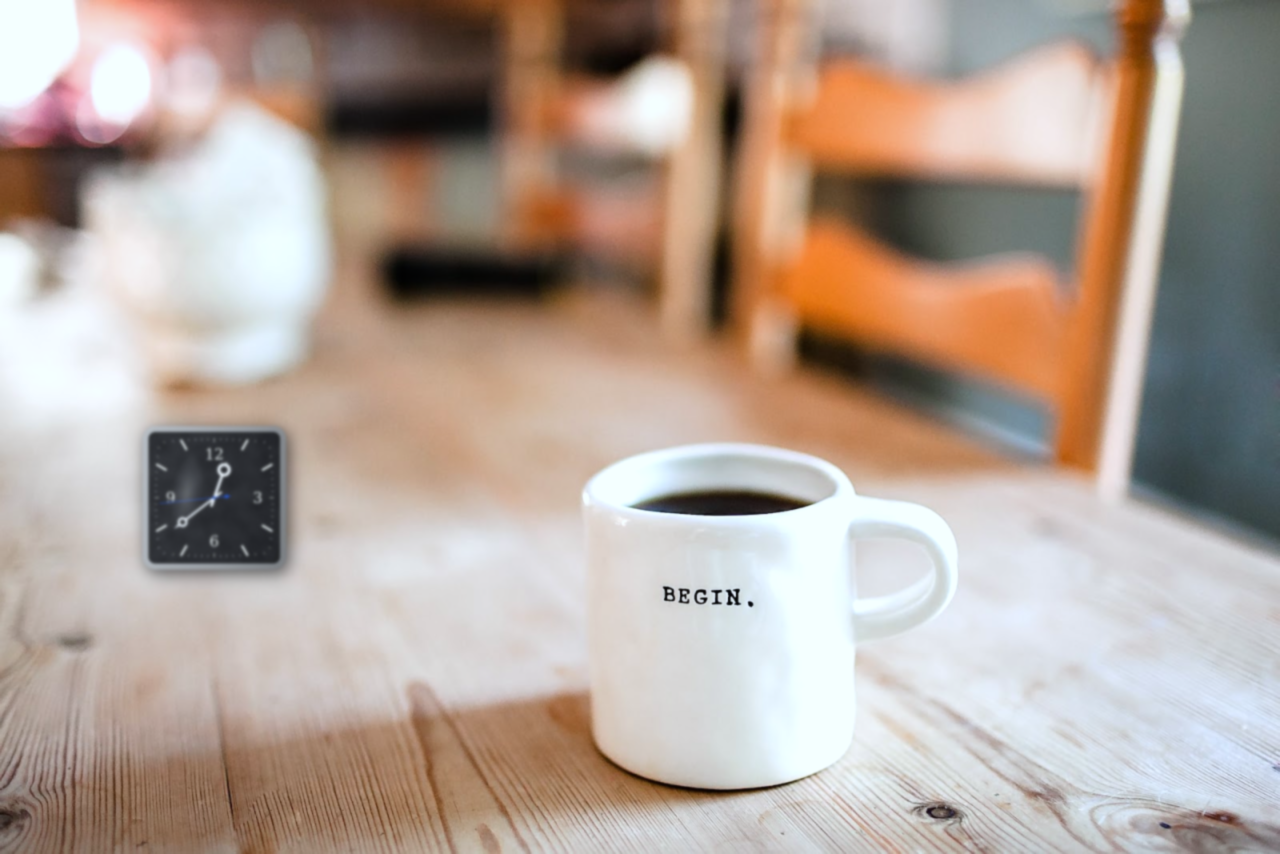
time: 12:38:44
